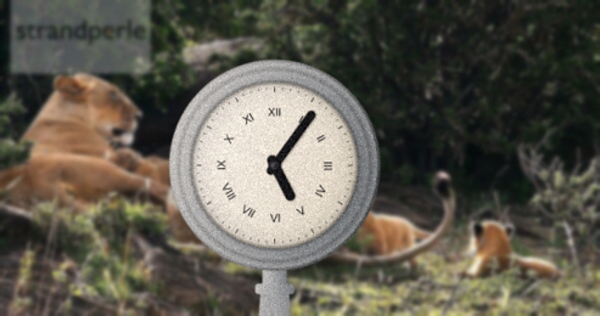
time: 5:06
